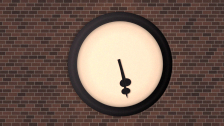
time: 5:28
